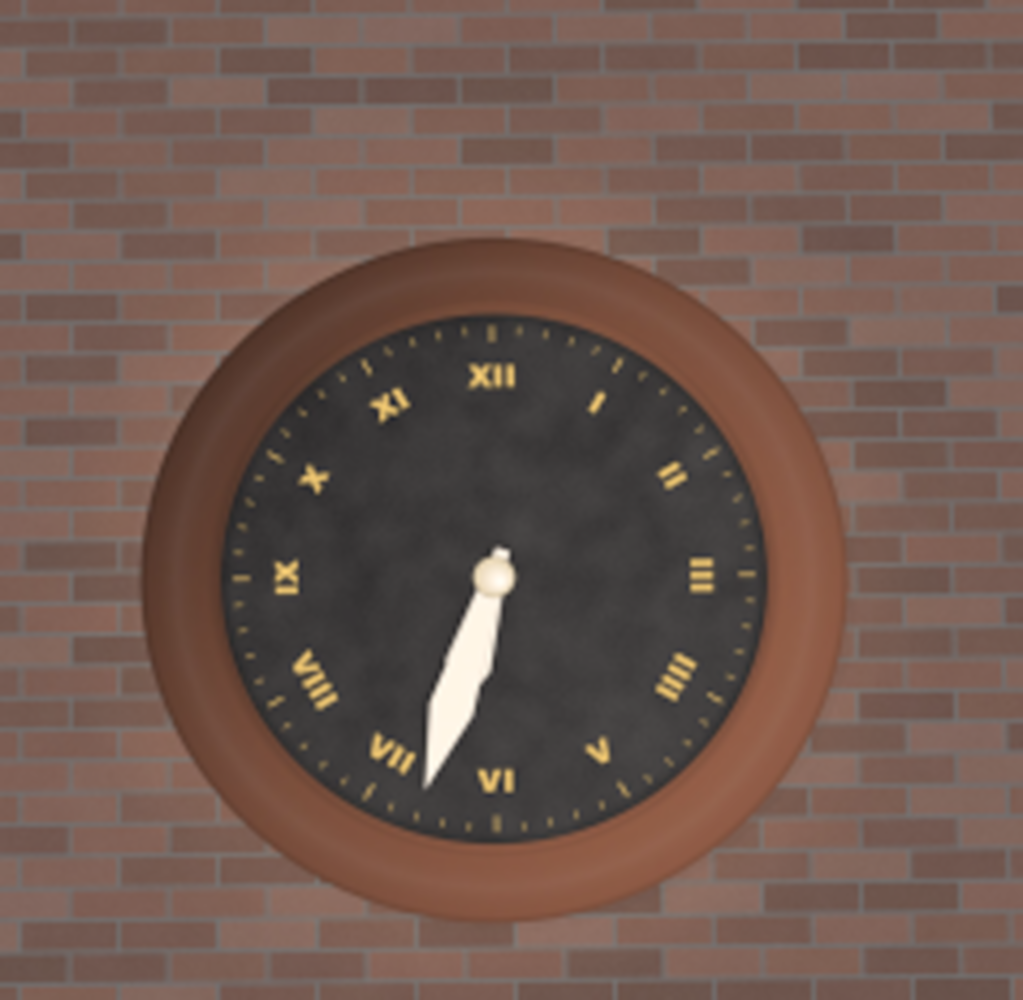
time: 6:33
